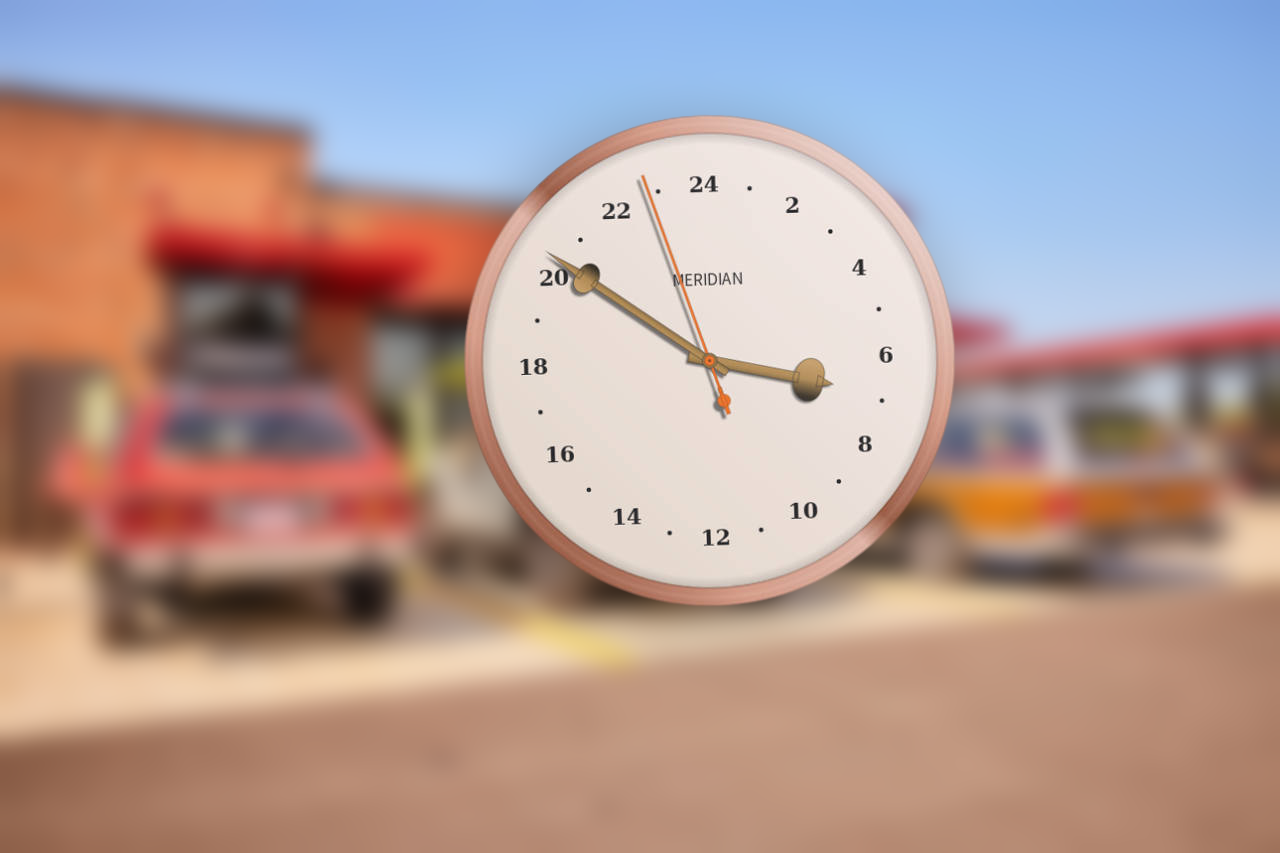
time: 6:50:57
